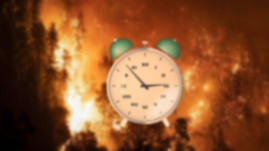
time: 2:53
